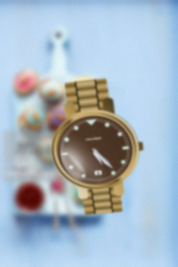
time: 5:24
